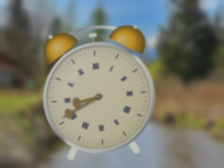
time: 8:41
